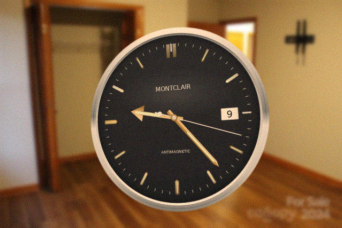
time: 9:23:18
